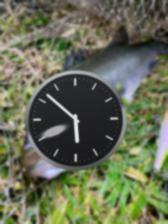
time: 5:52
